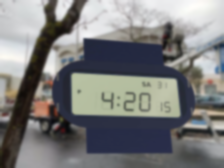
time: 4:20
